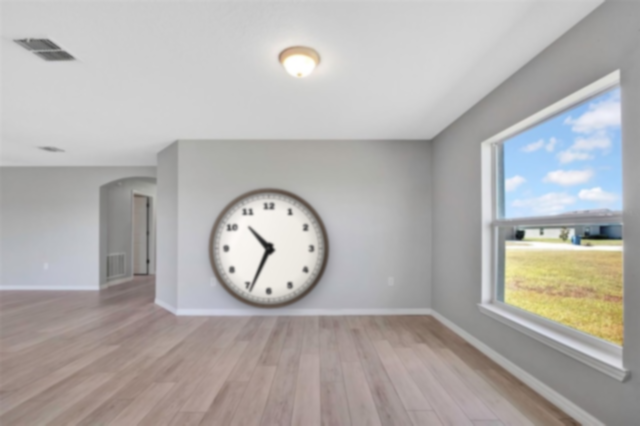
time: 10:34
